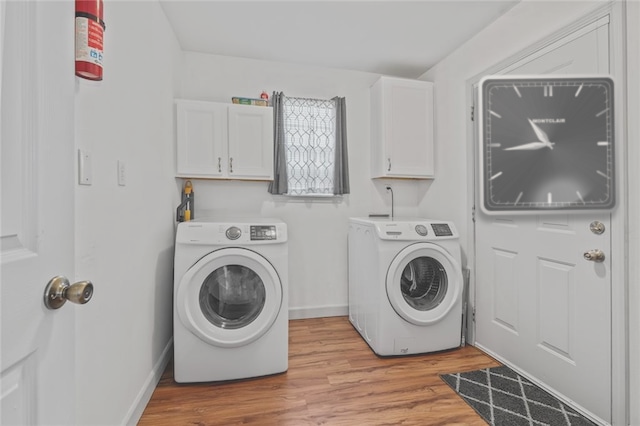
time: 10:44
